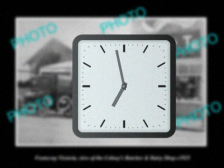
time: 6:58
